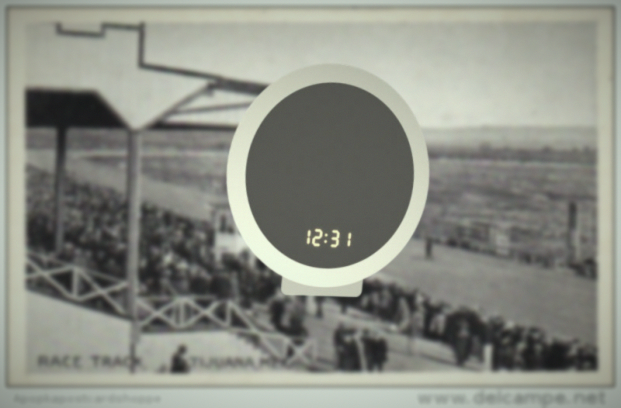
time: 12:31
